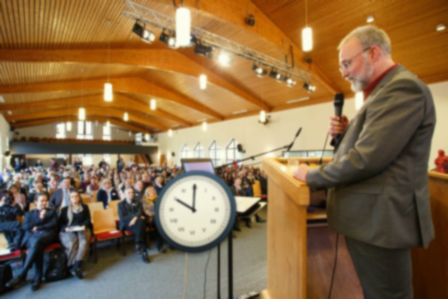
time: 10:00
